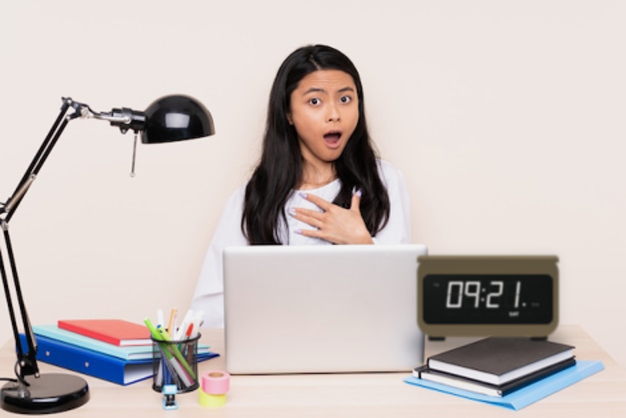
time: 9:21
